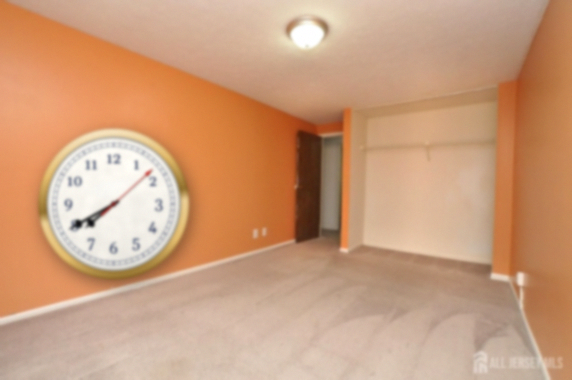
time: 7:40:08
